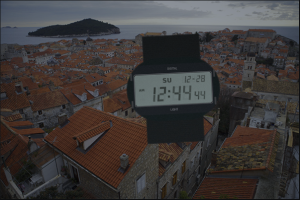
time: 12:44:44
